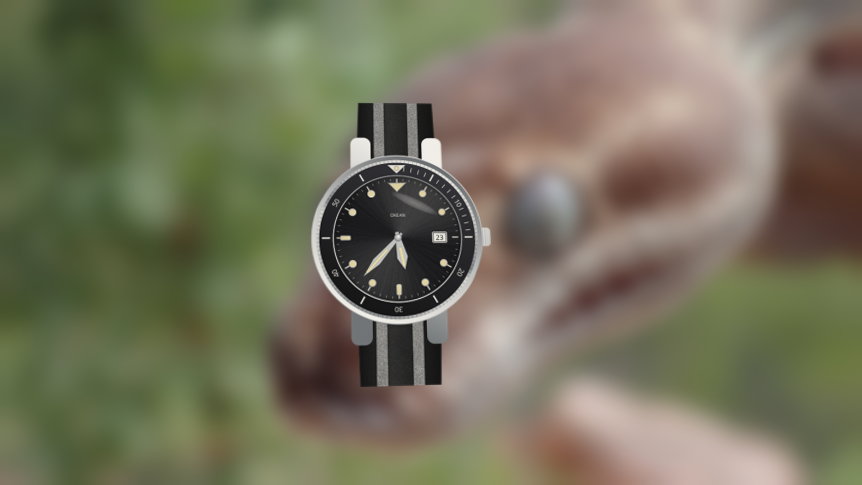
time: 5:37
